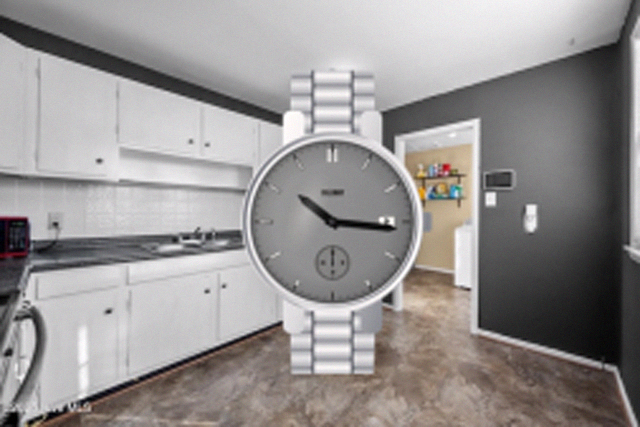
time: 10:16
